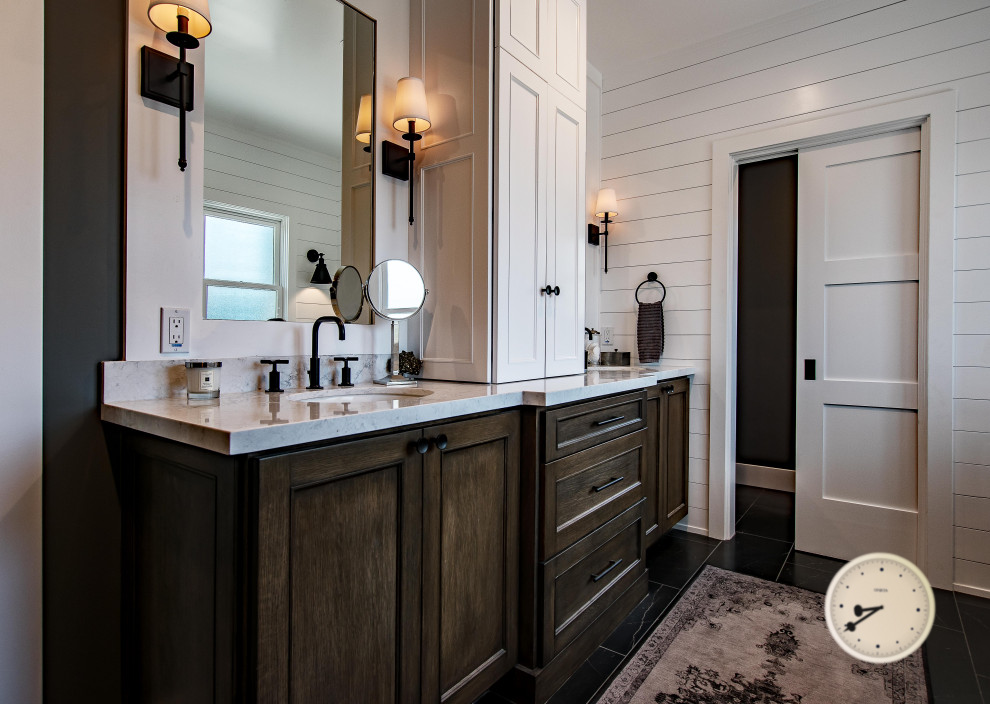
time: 8:39
